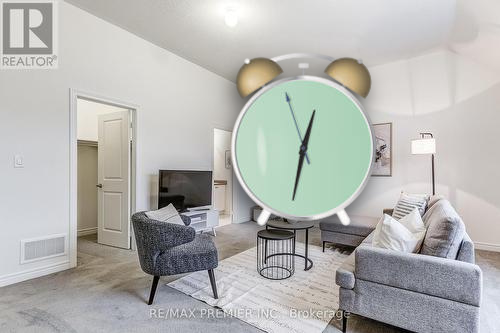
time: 12:31:57
